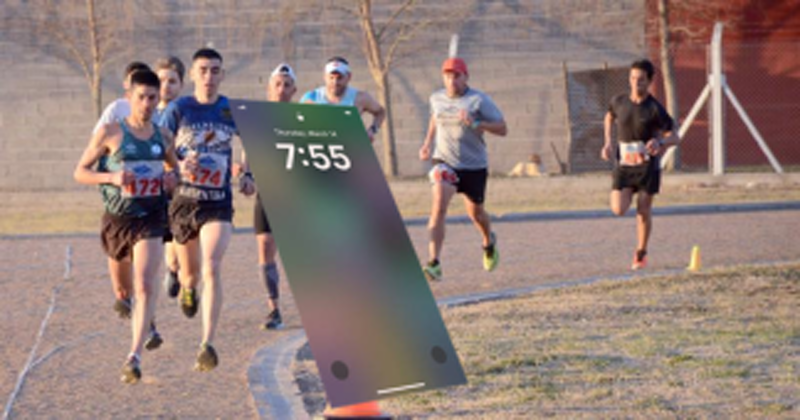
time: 7:55
